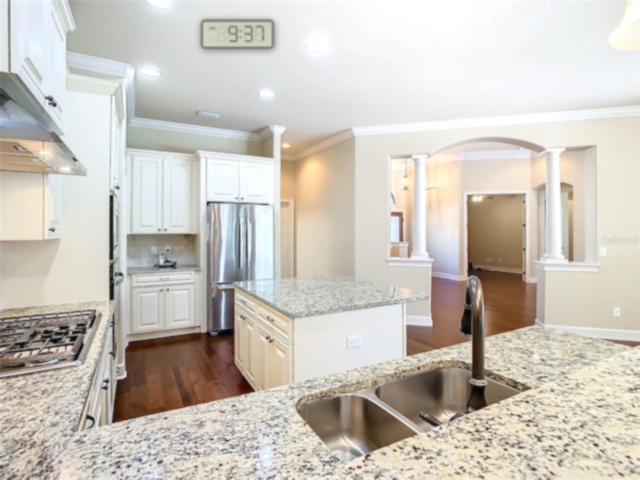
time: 9:37
